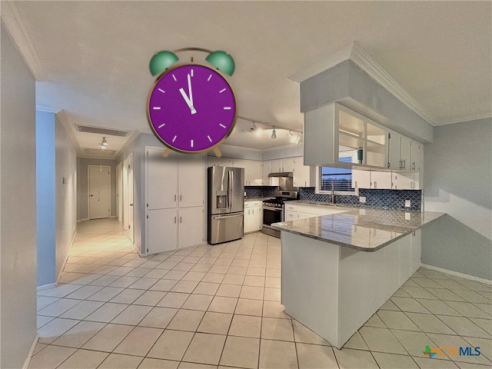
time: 10:59
